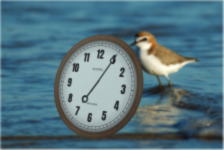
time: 7:05
